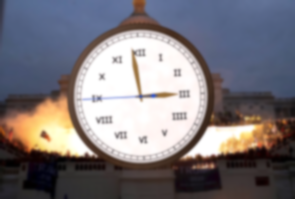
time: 2:58:45
